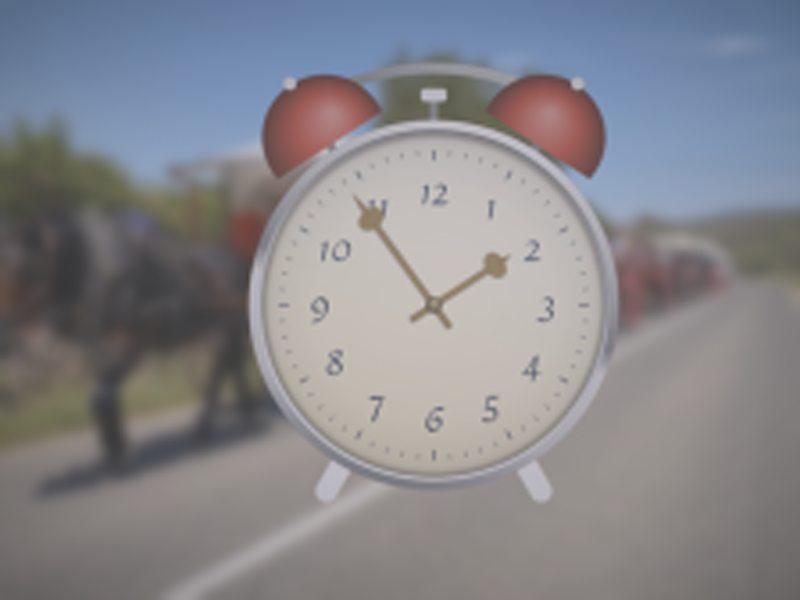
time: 1:54
